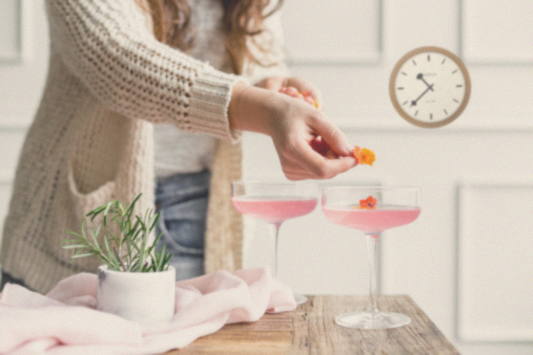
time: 10:38
